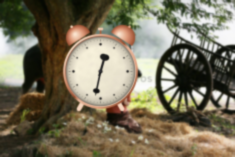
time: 12:32
